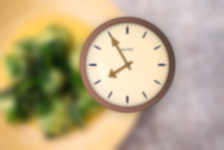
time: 7:55
